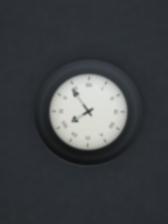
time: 7:54
